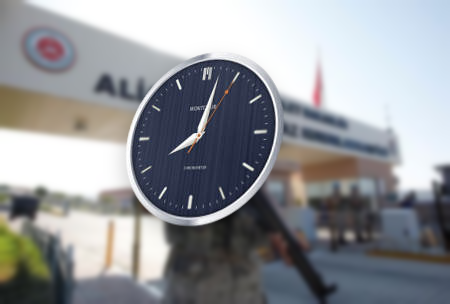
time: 8:02:05
